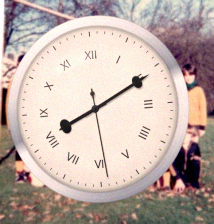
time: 8:10:29
